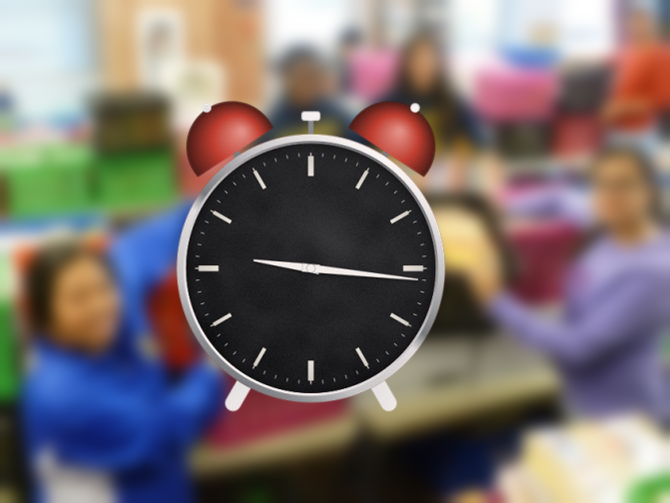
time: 9:16
